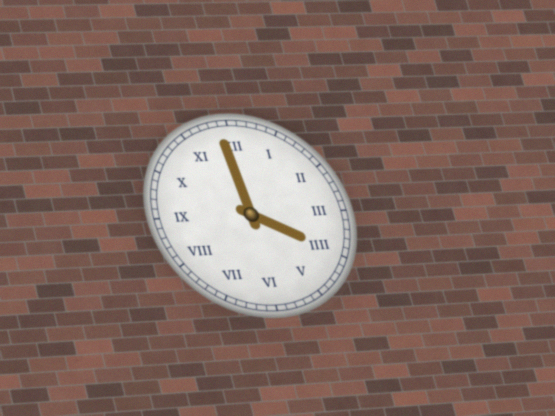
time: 3:59
